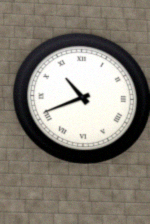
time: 10:41
